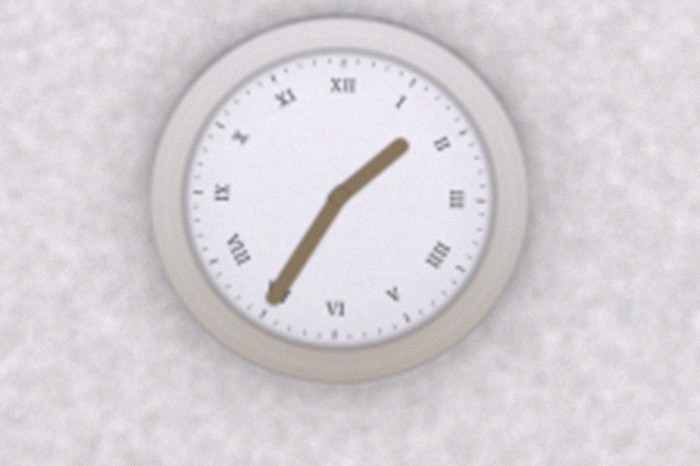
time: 1:35
